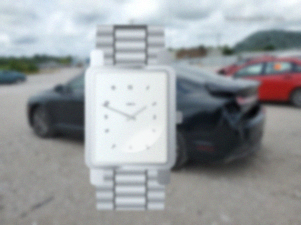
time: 1:49
